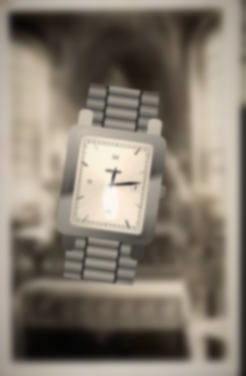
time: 12:13
